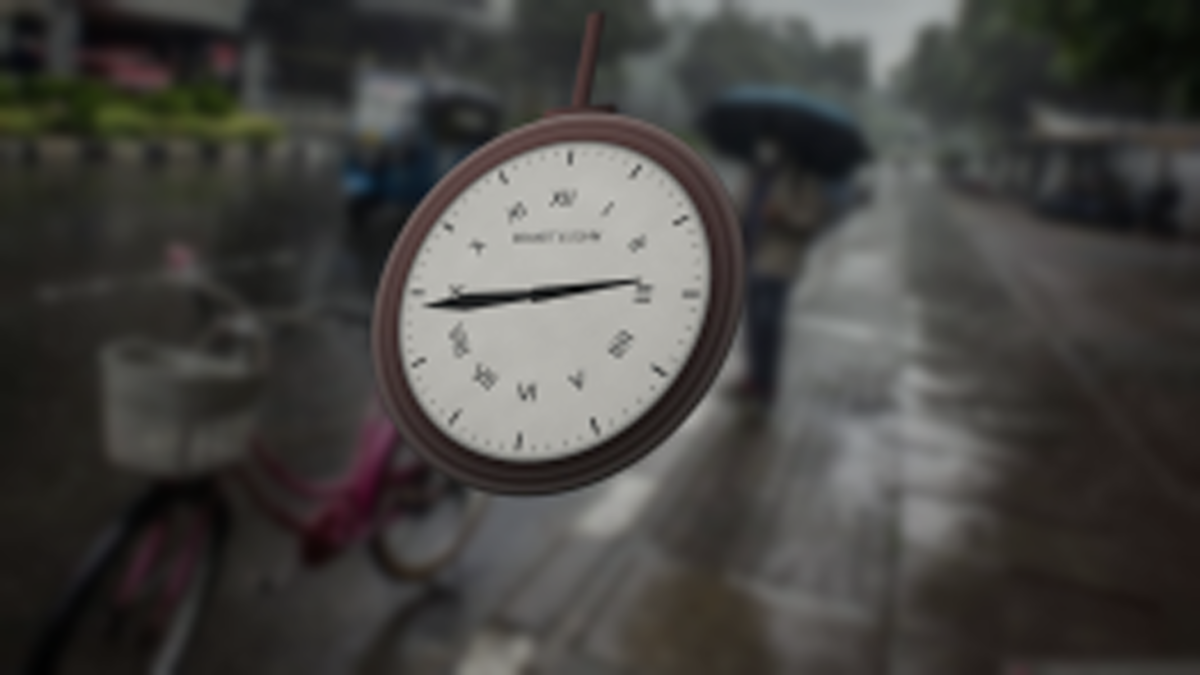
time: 2:44
